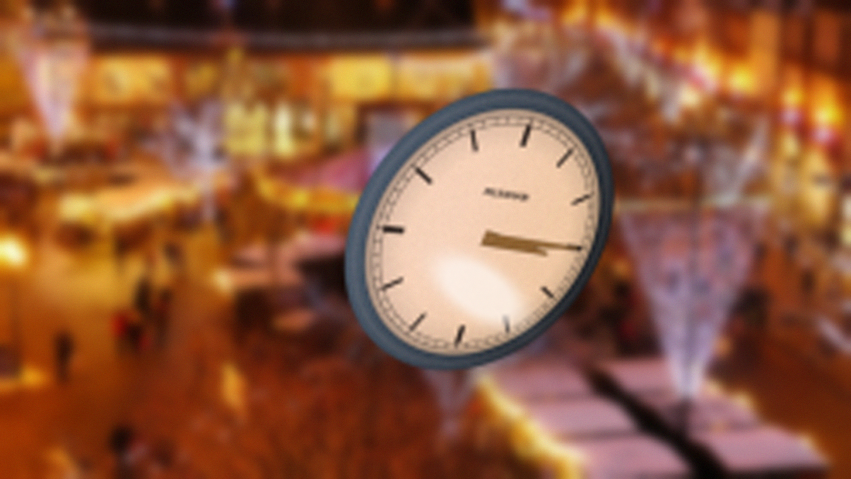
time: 3:15
